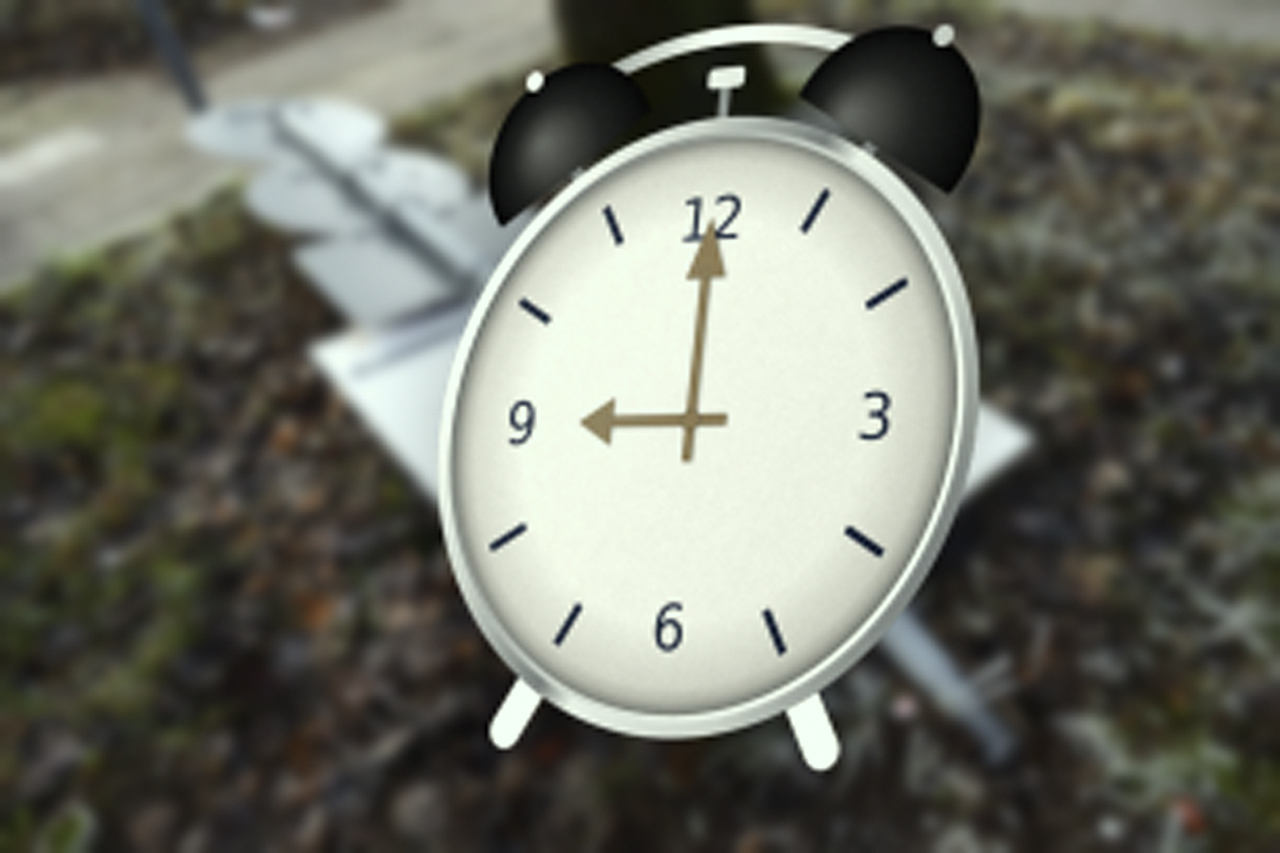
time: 9:00
